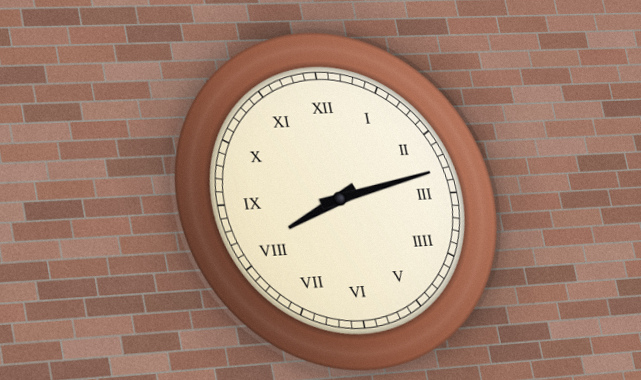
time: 8:13
